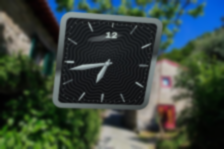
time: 6:43
